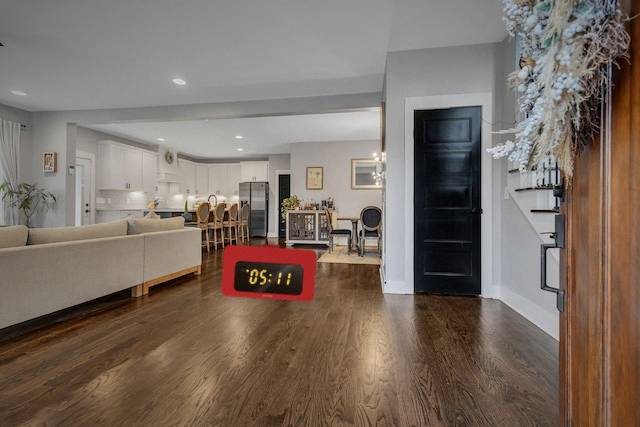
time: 5:11
